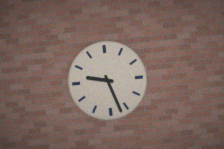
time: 9:27
